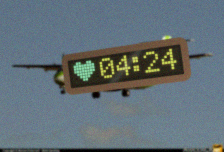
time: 4:24
